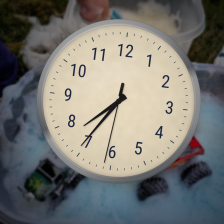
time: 7:35:31
